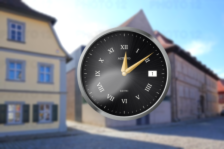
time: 12:09
